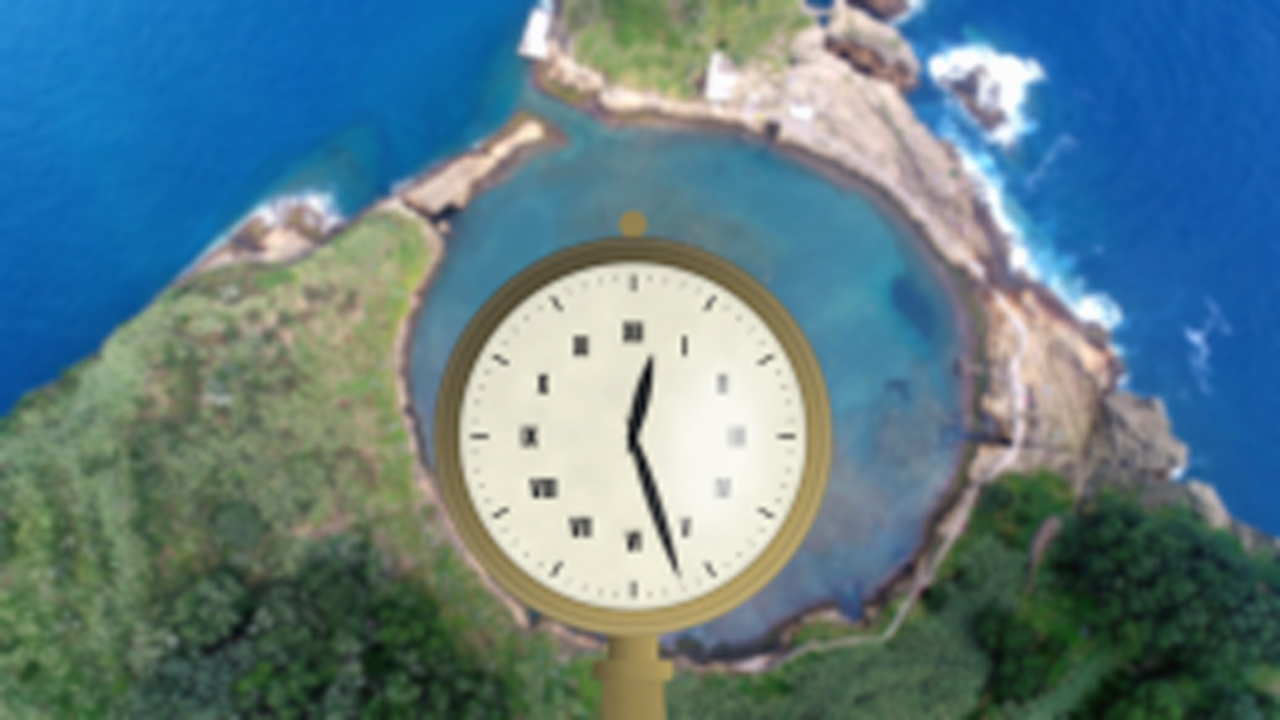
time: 12:27
